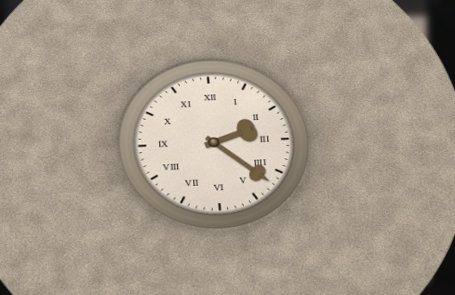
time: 2:22
